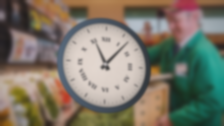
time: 11:07
